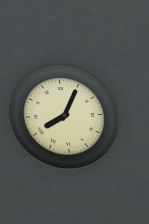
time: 8:05
